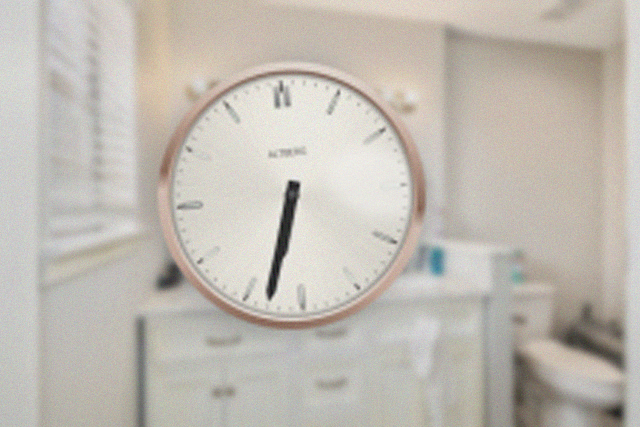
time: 6:33
